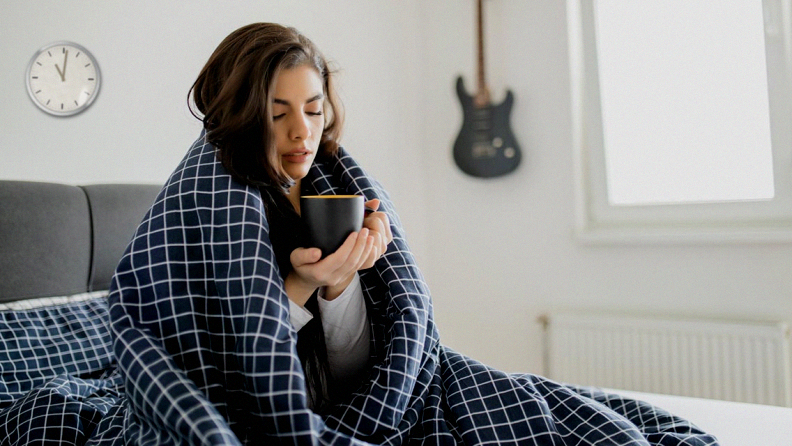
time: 11:01
